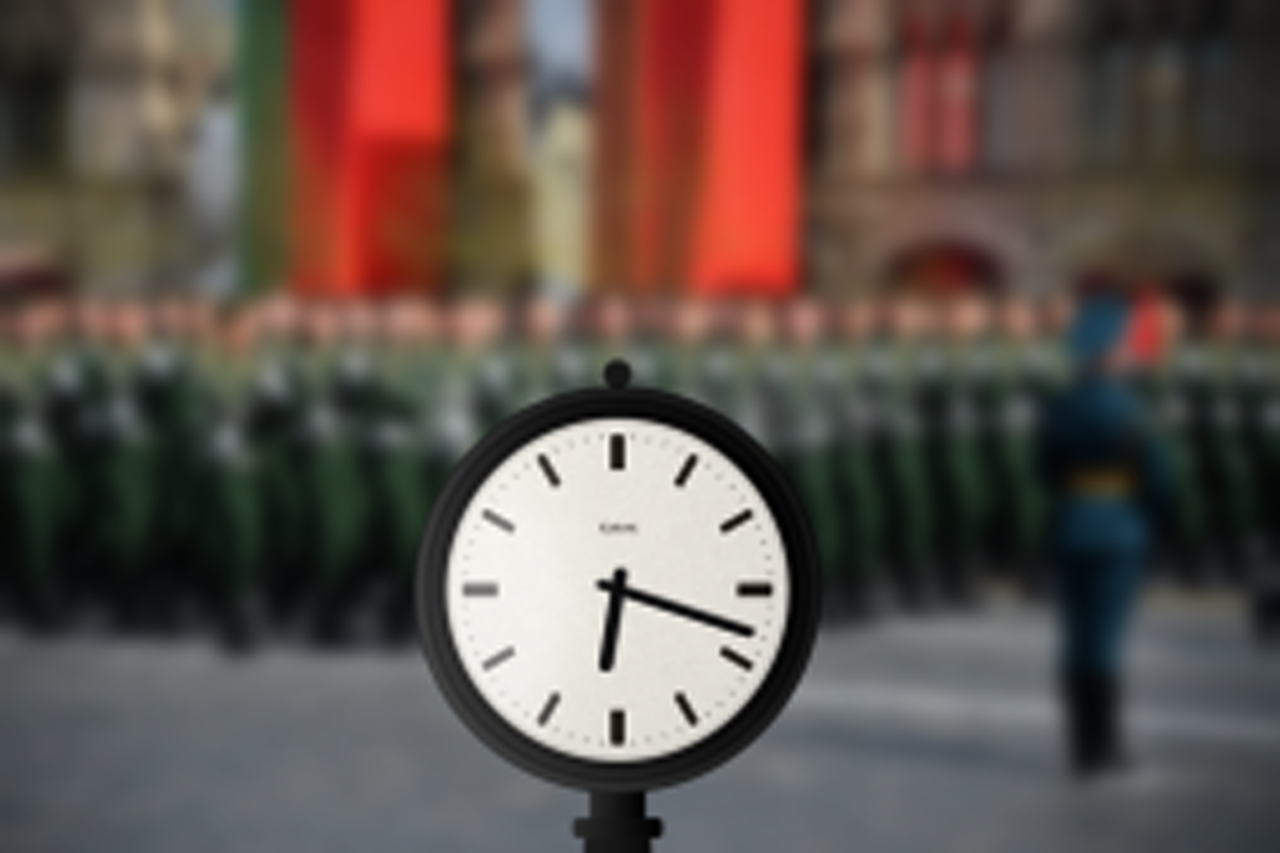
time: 6:18
